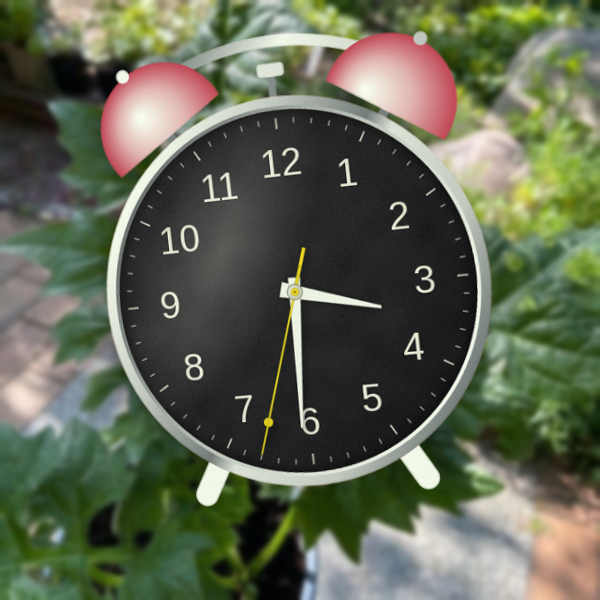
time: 3:30:33
